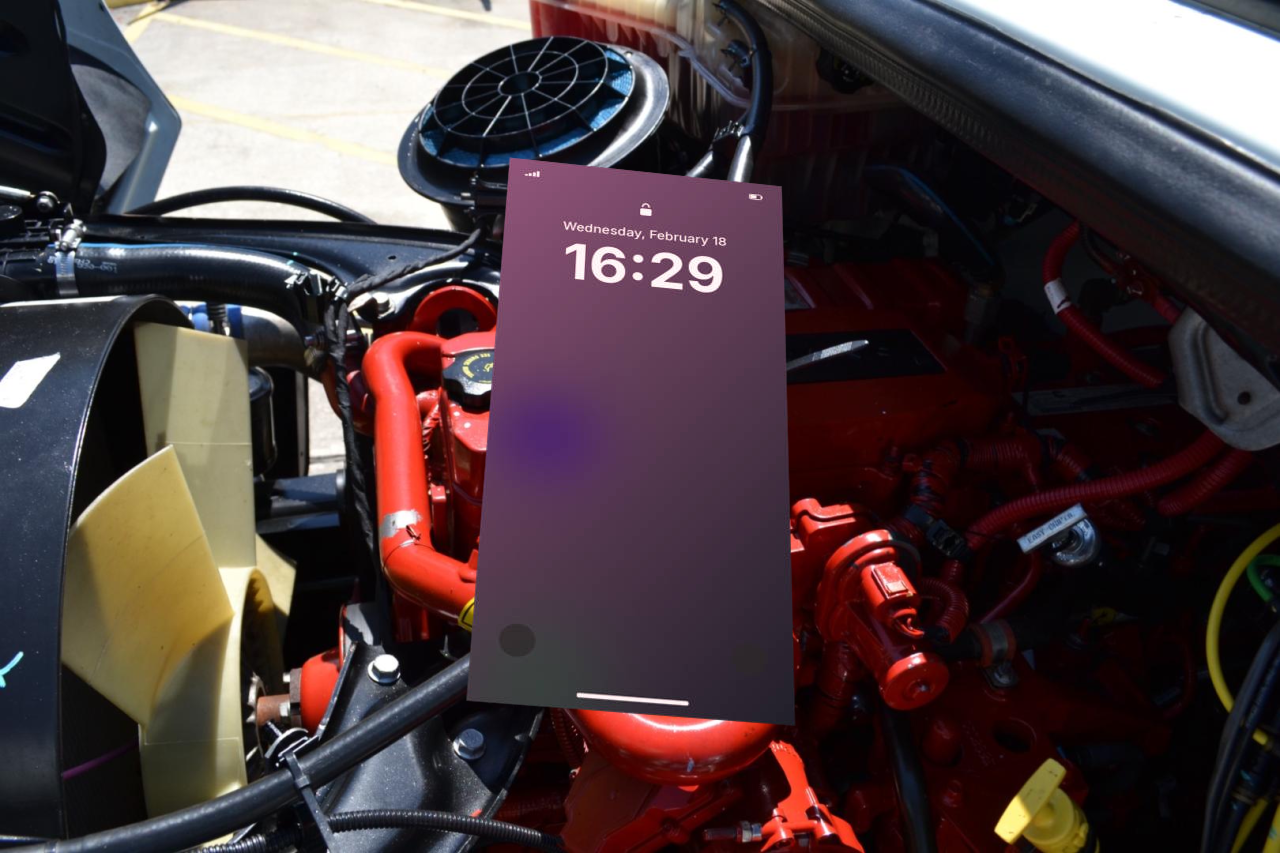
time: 16:29
